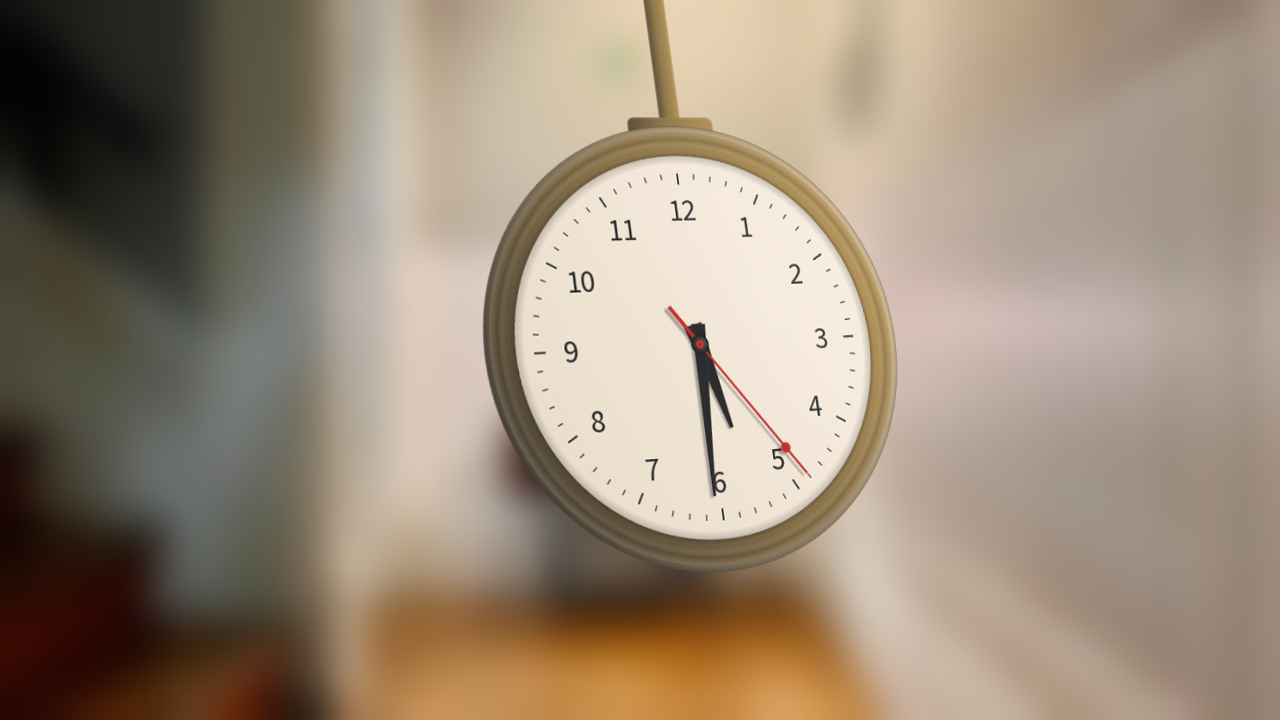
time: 5:30:24
